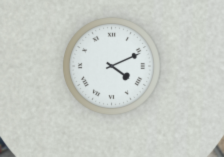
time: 4:11
